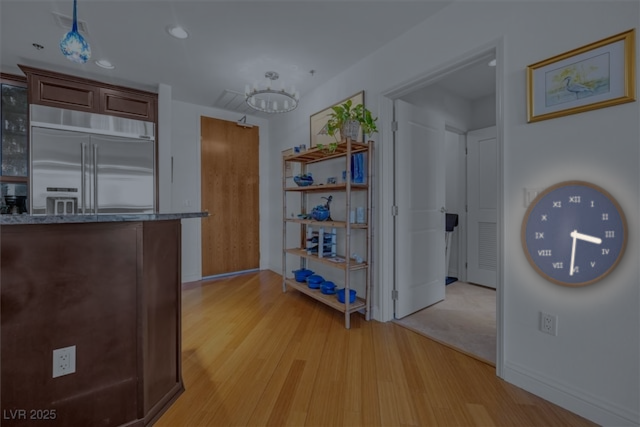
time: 3:31
